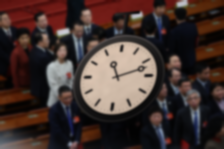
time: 11:12
